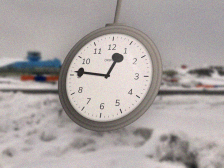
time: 12:46
